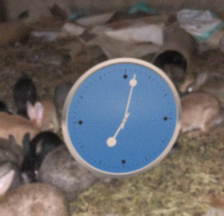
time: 7:02
